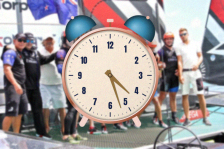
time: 4:27
